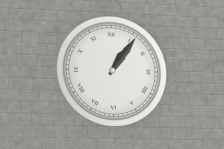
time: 1:06
